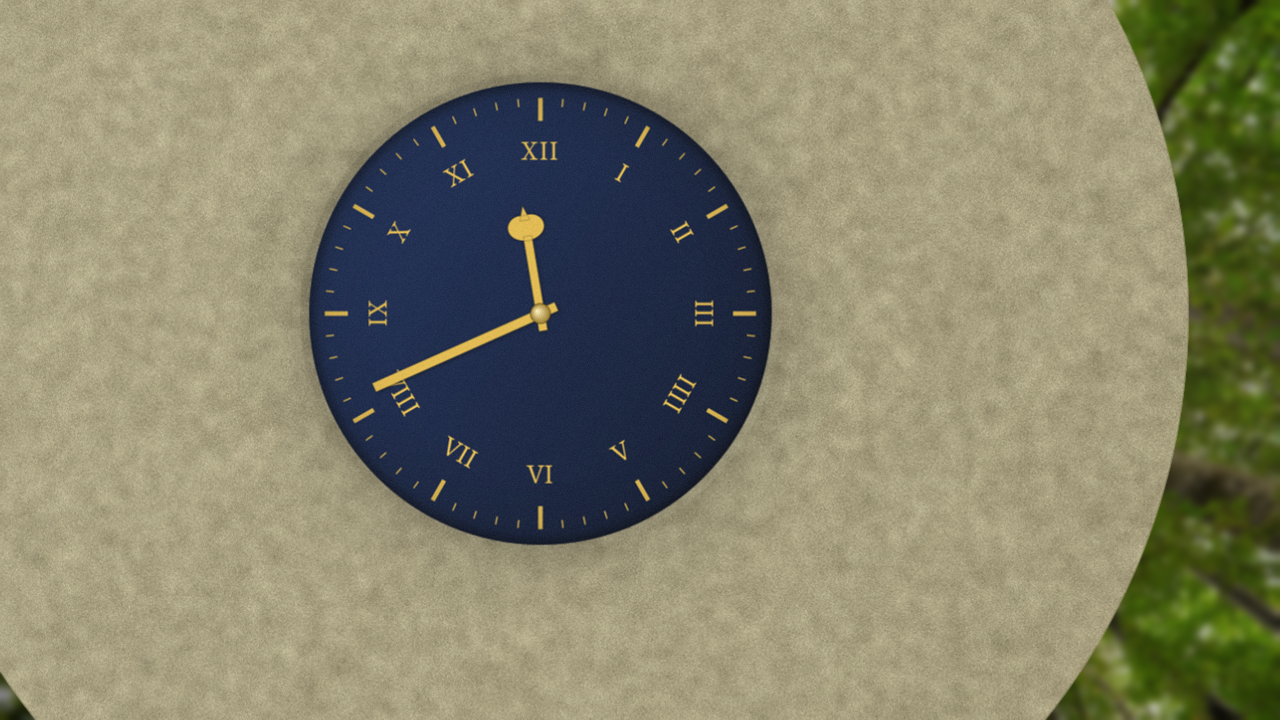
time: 11:41
